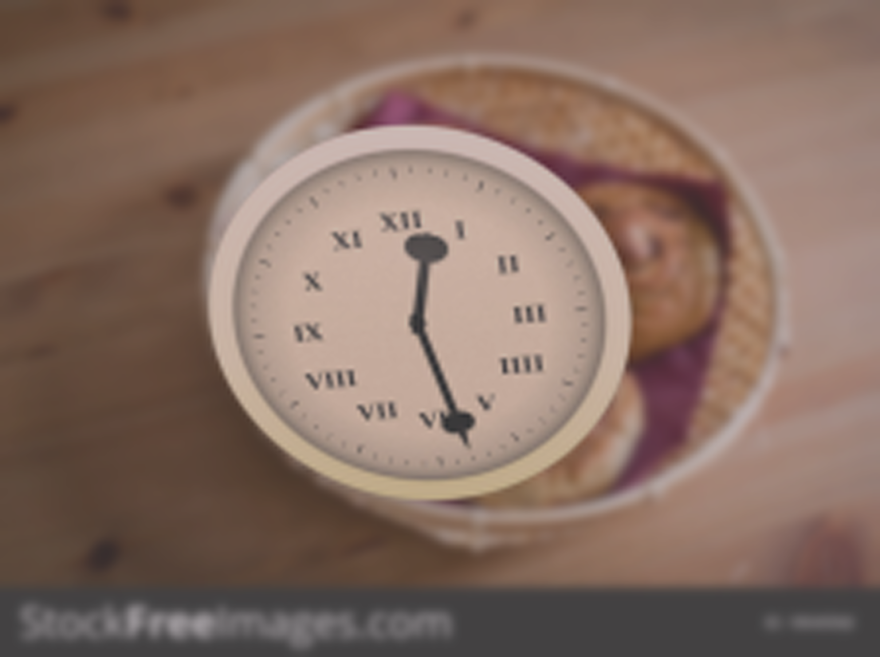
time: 12:28
